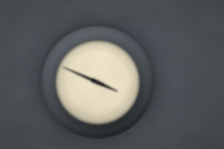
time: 3:49
